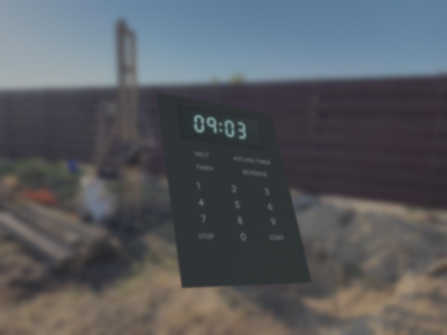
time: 9:03
